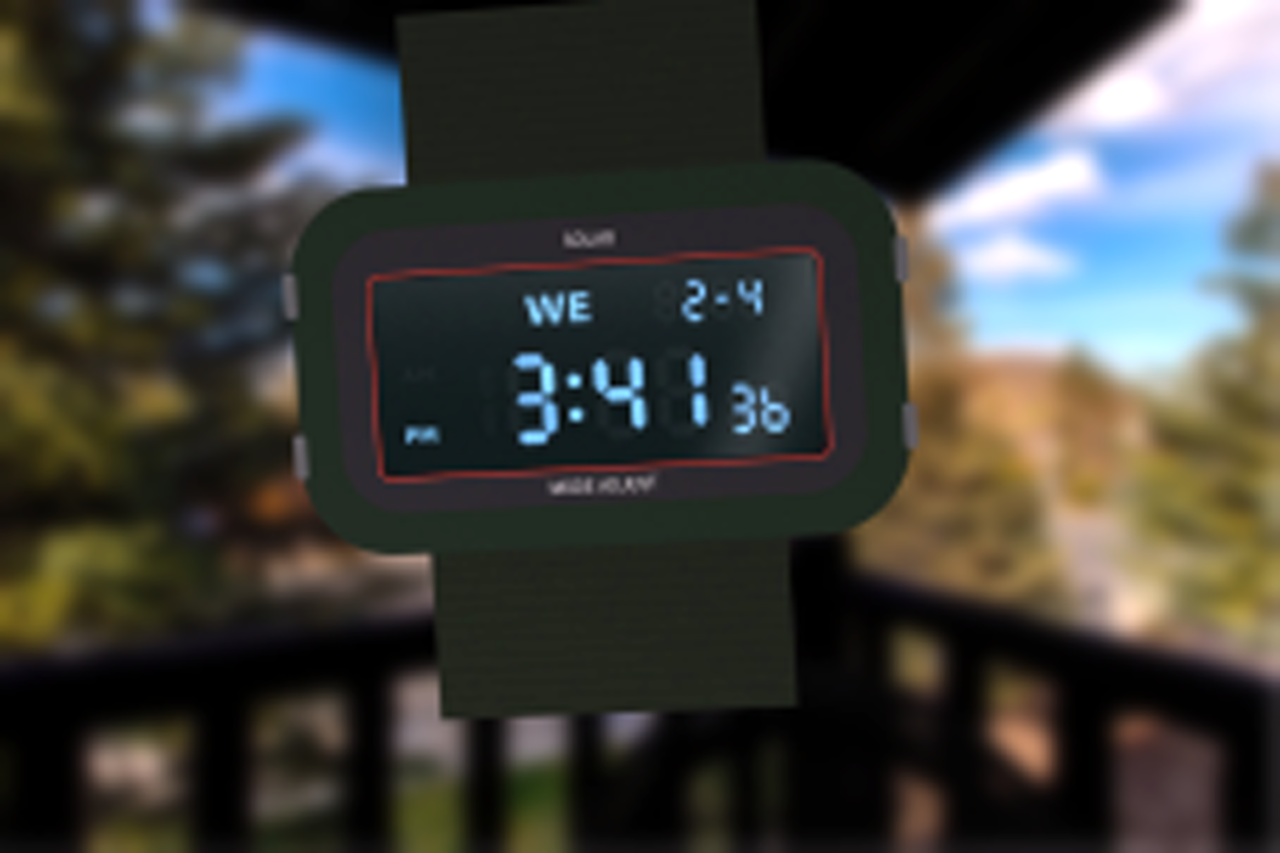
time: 3:41:36
